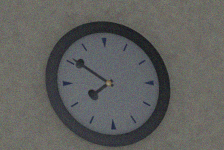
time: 7:51
